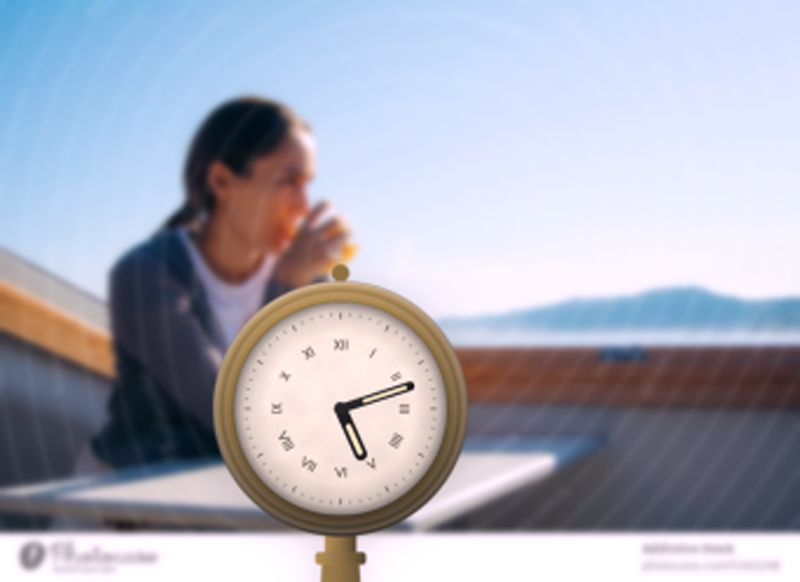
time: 5:12
